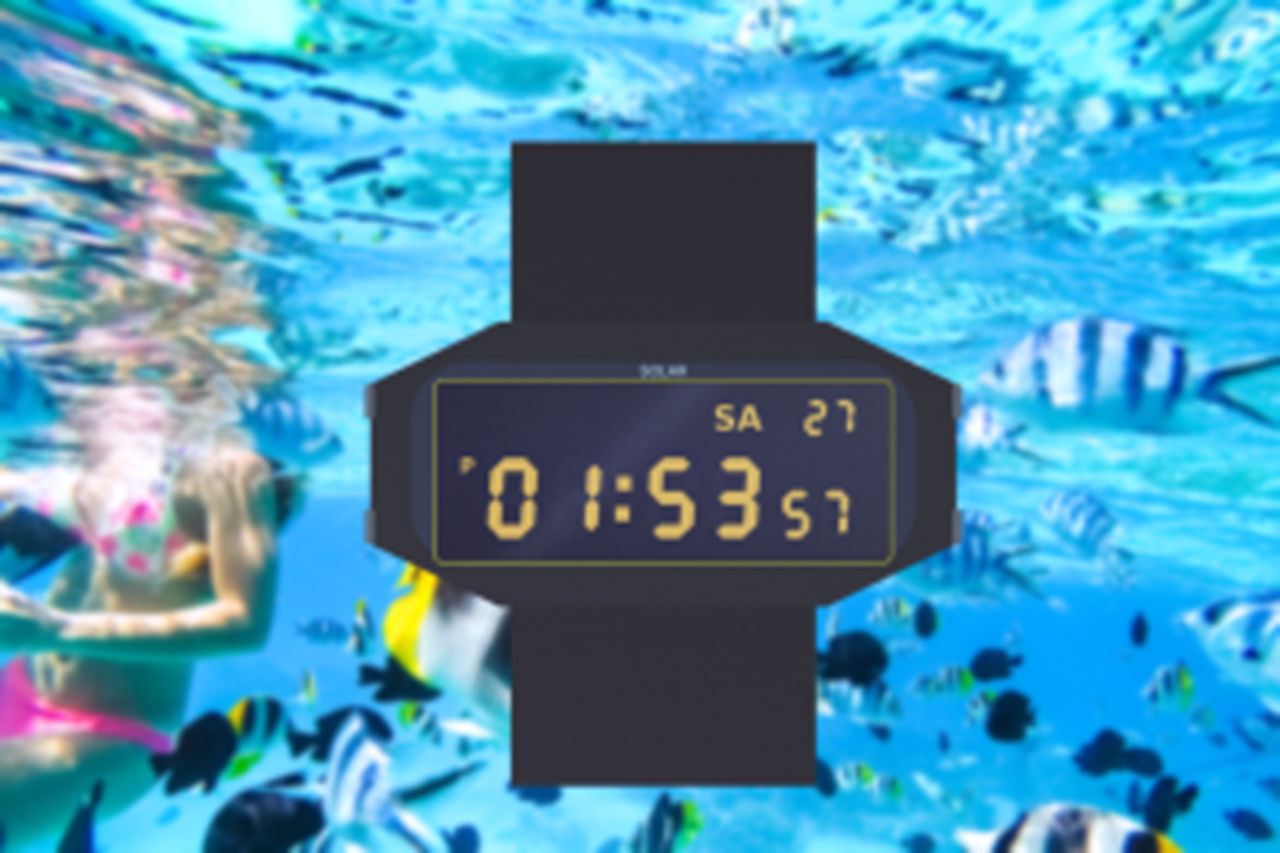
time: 1:53:57
